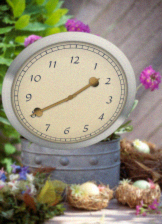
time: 1:40
